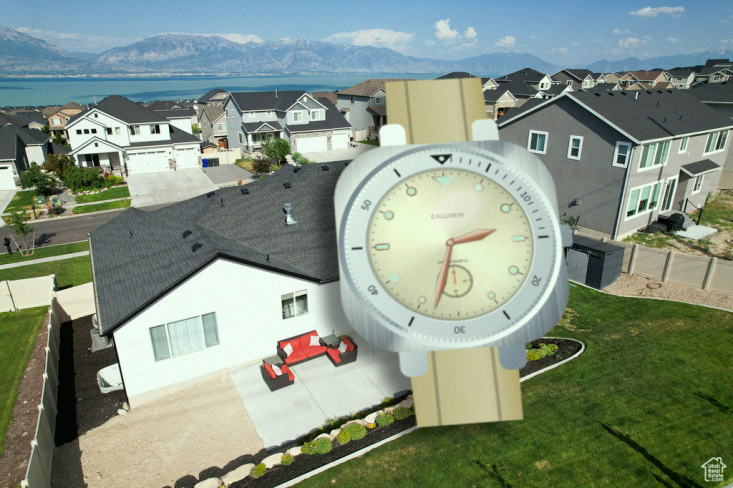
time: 2:33
